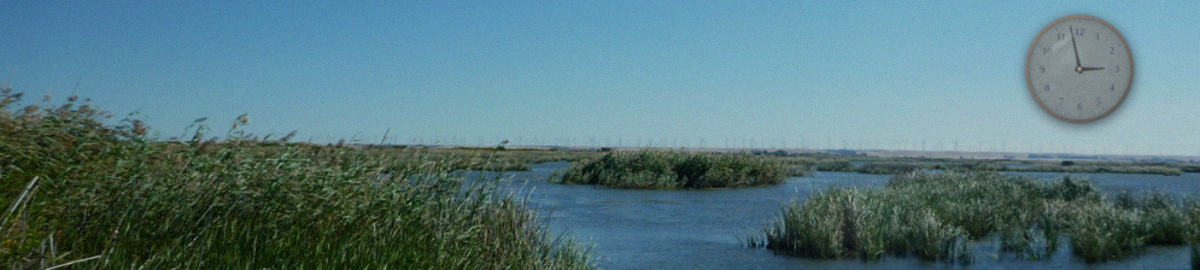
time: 2:58
